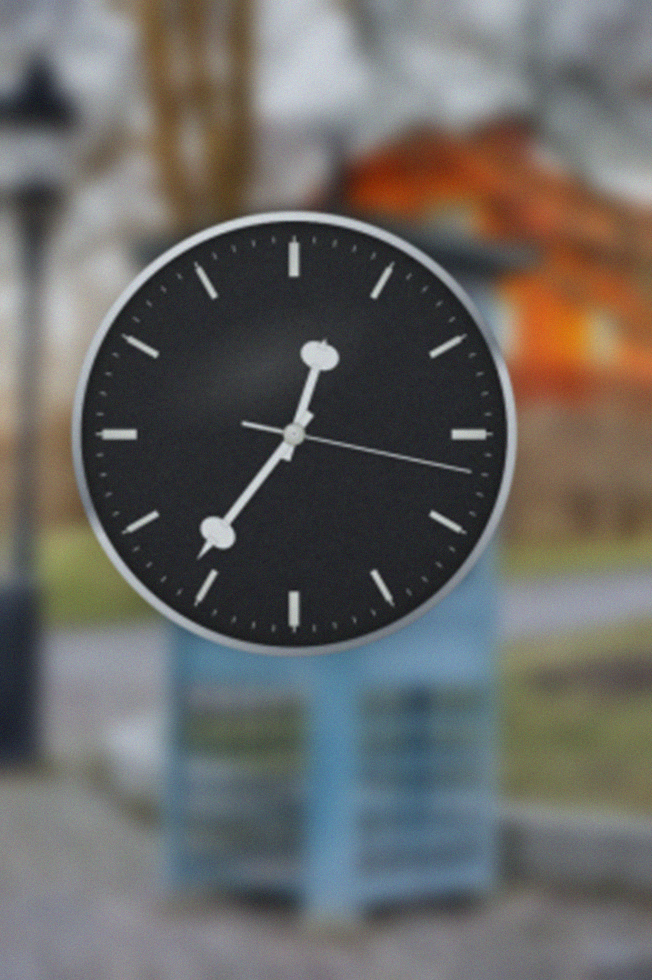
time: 12:36:17
